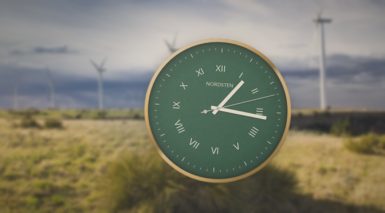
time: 1:16:12
